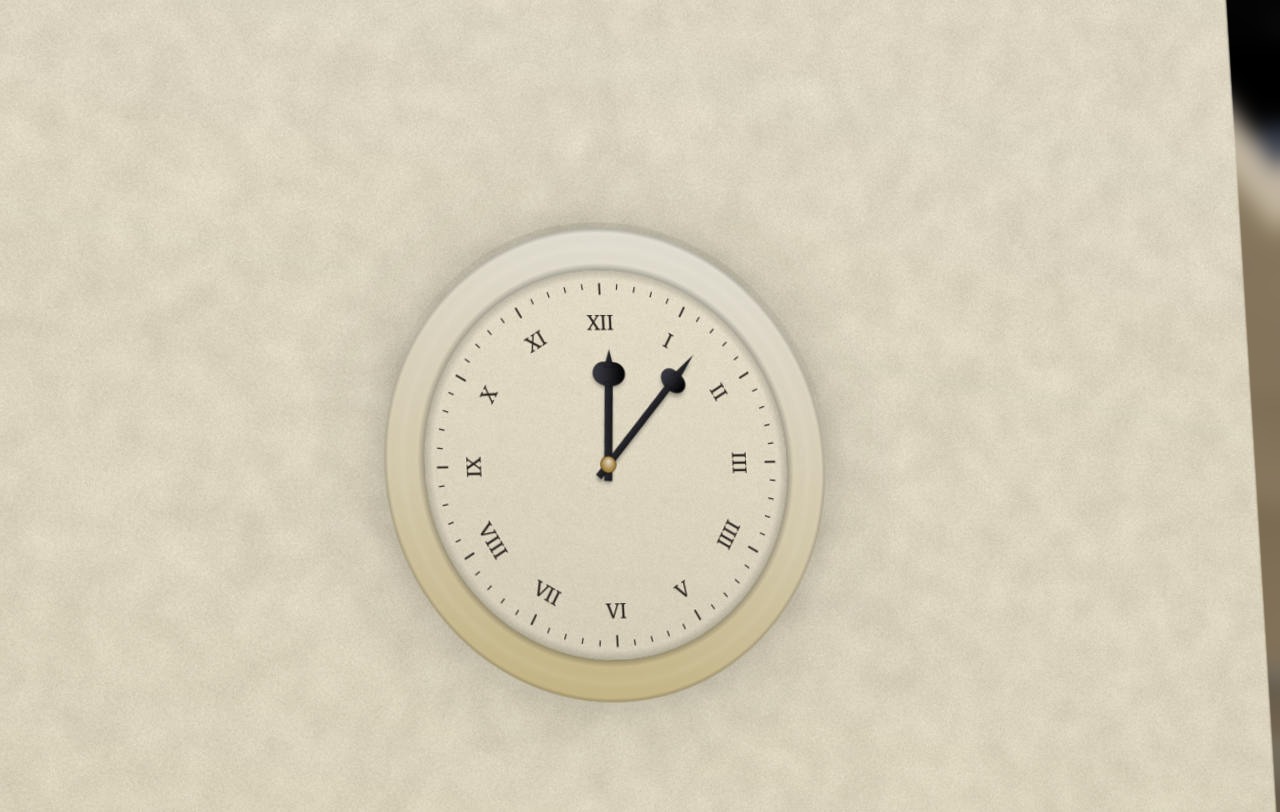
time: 12:07
